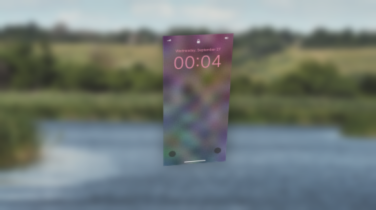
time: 0:04
